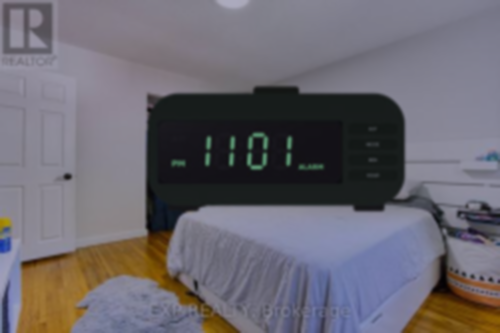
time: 11:01
